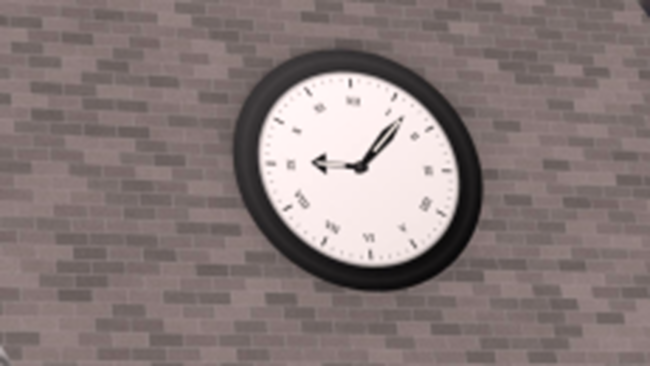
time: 9:07
